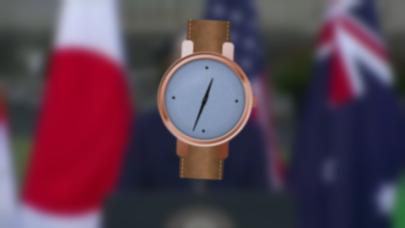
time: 12:33
